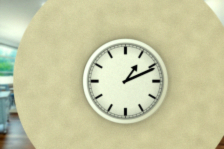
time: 1:11
